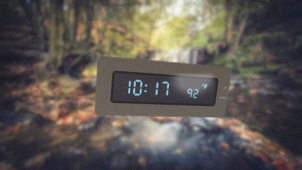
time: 10:17
